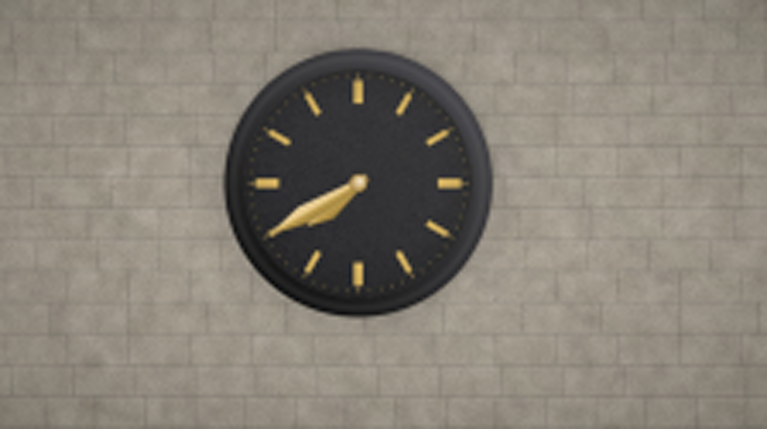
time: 7:40
